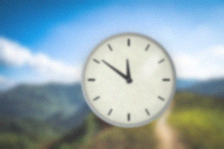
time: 11:51
